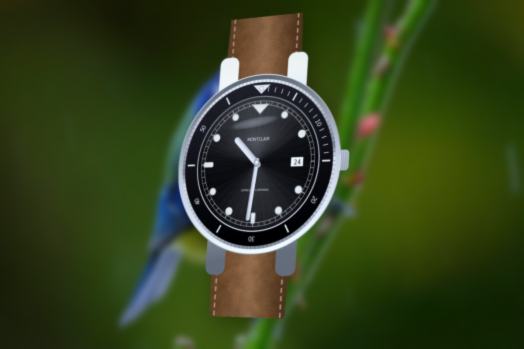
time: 10:31
